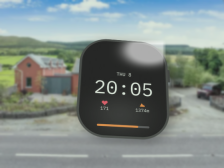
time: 20:05
